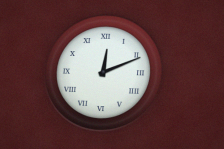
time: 12:11
